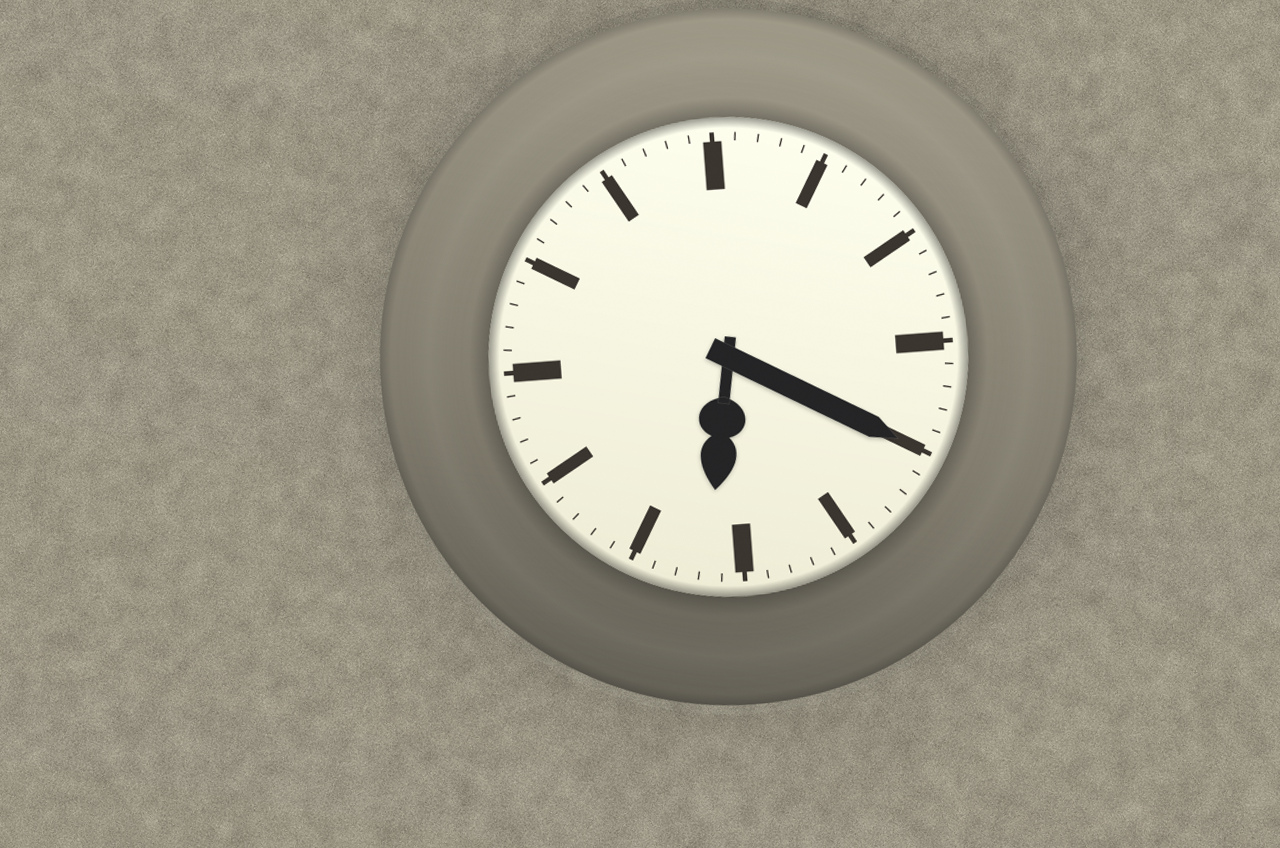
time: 6:20
